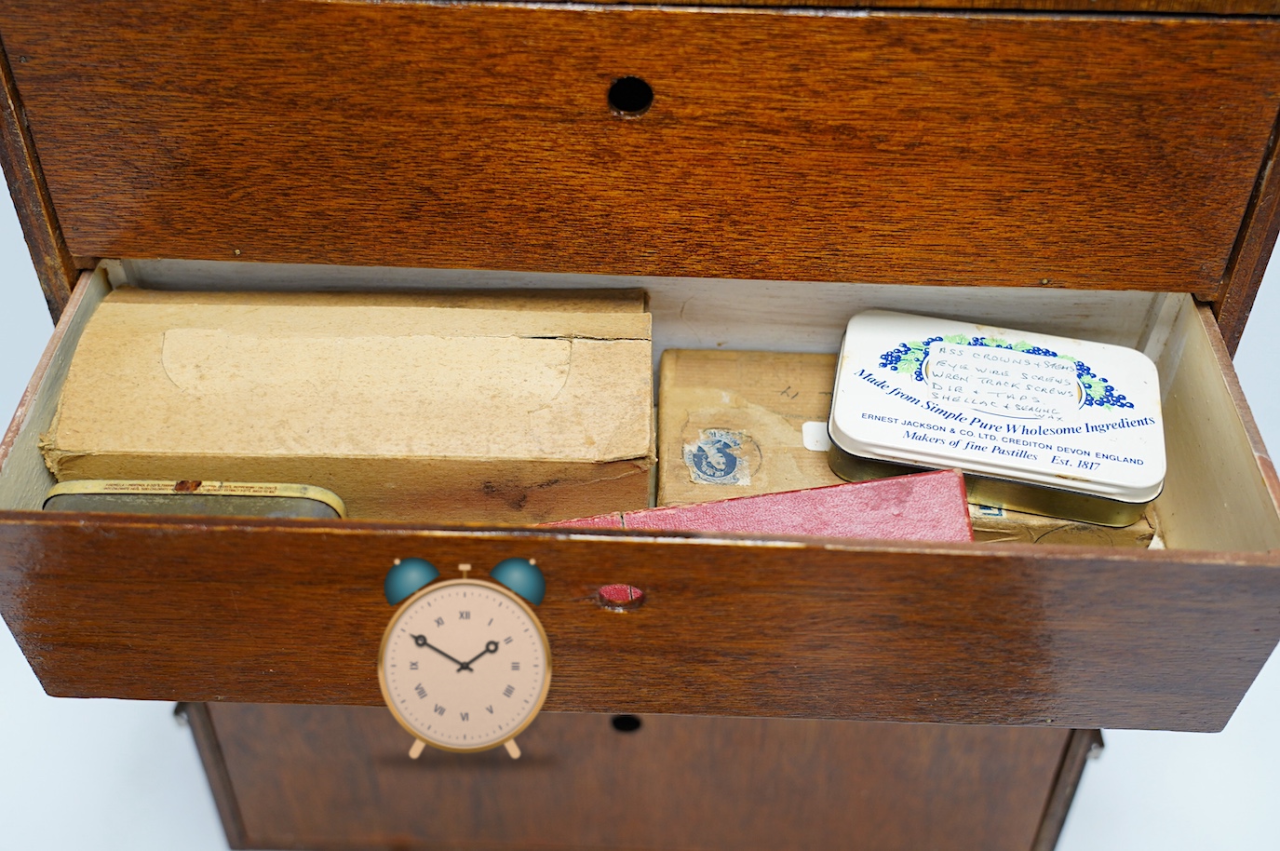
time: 1:50
